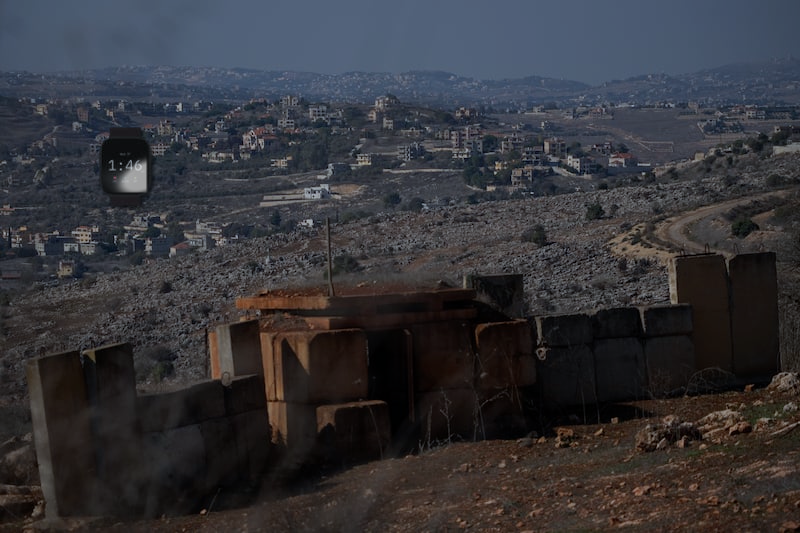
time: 1:46
